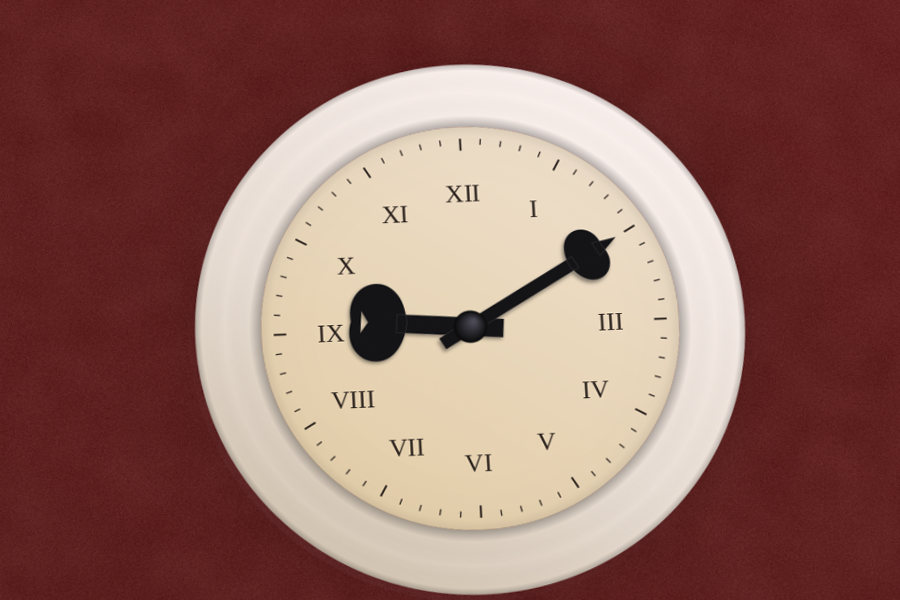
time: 9:10
